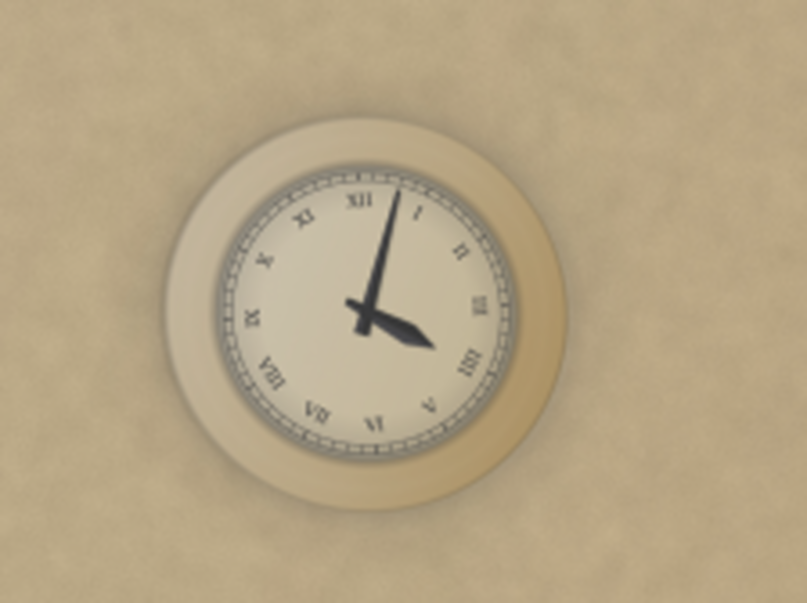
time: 4:03
